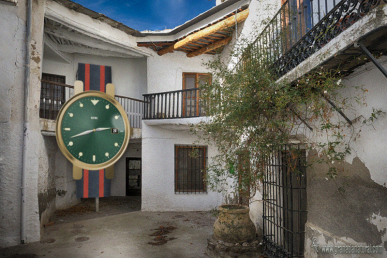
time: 2:42
